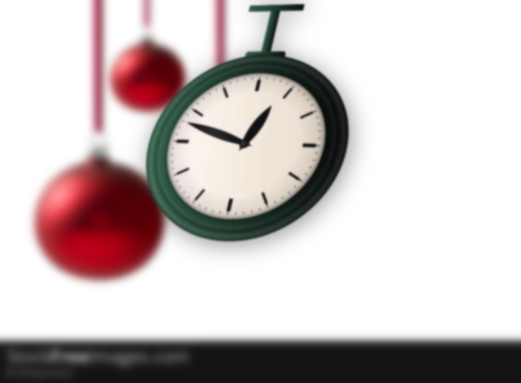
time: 12:48
